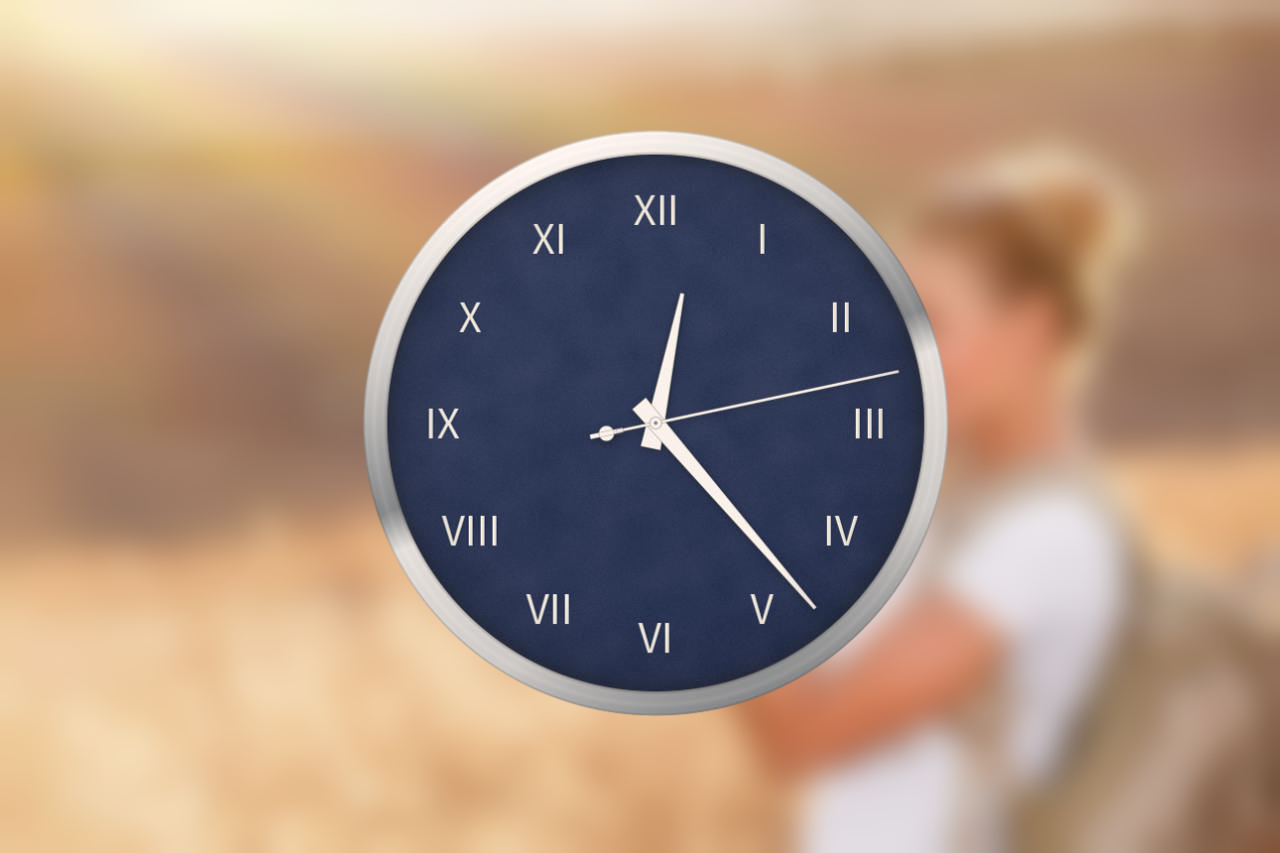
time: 12:23:13
